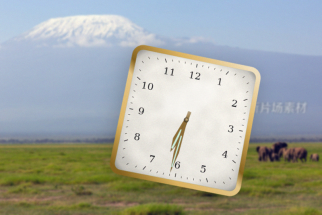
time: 6:31
